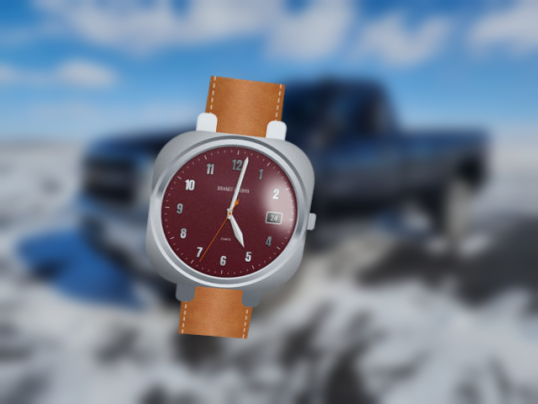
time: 5:01:34
